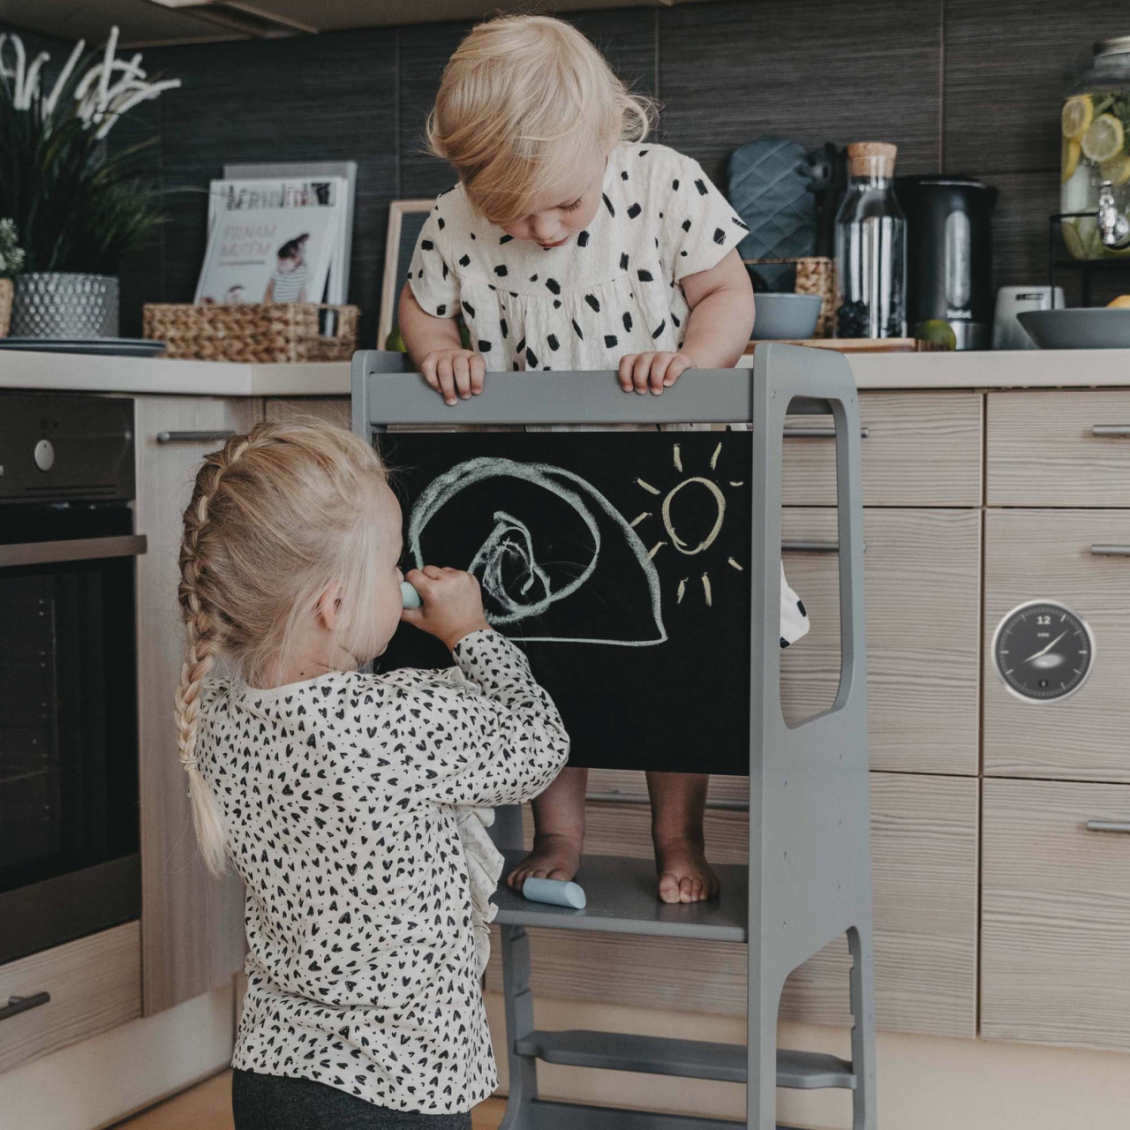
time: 8:08
